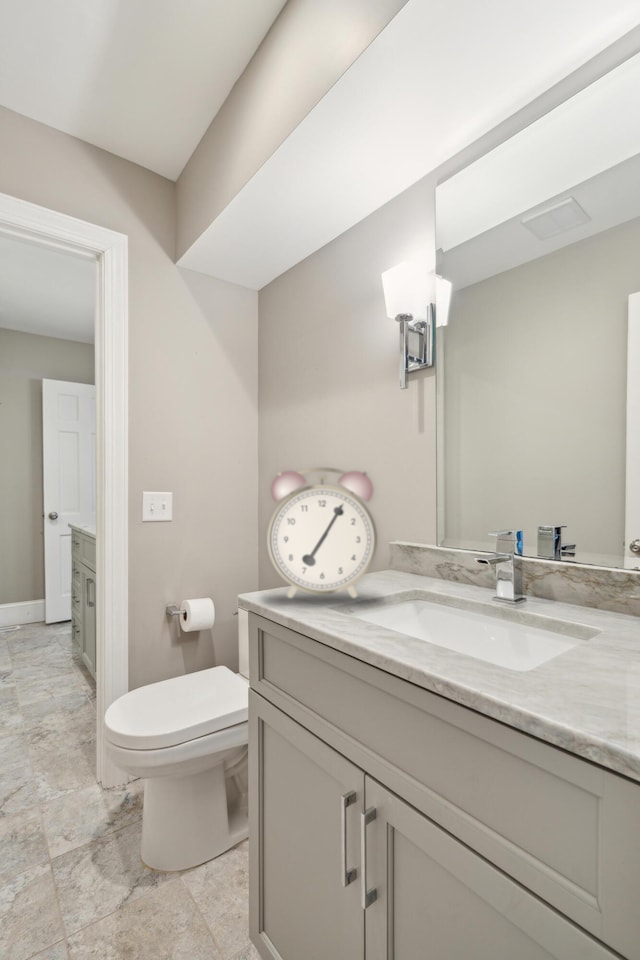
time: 7:05
